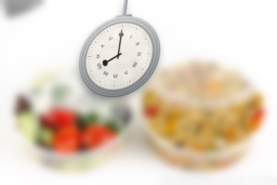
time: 8:00
